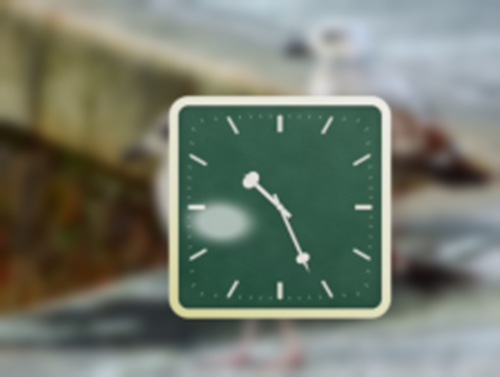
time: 10:26
